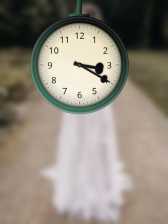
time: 3:20
